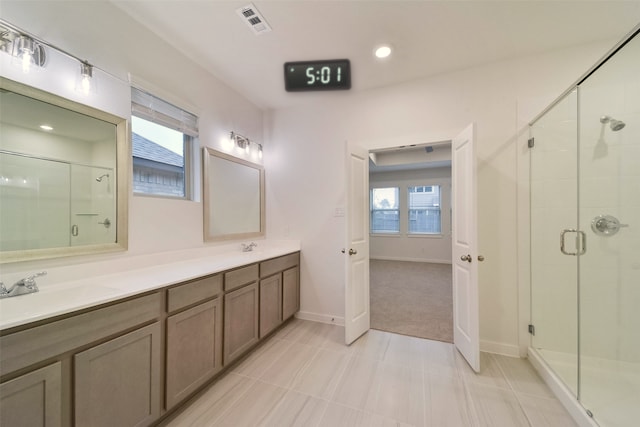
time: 5:01
